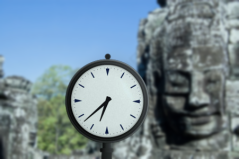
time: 6:38
